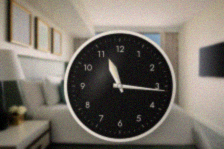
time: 11:16
